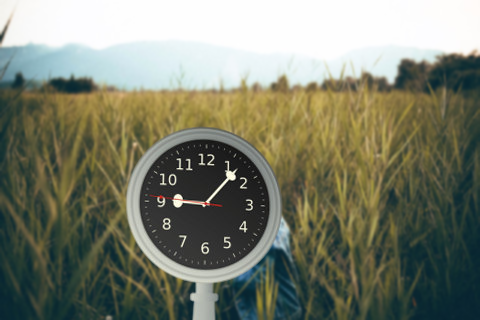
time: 9:06:46
